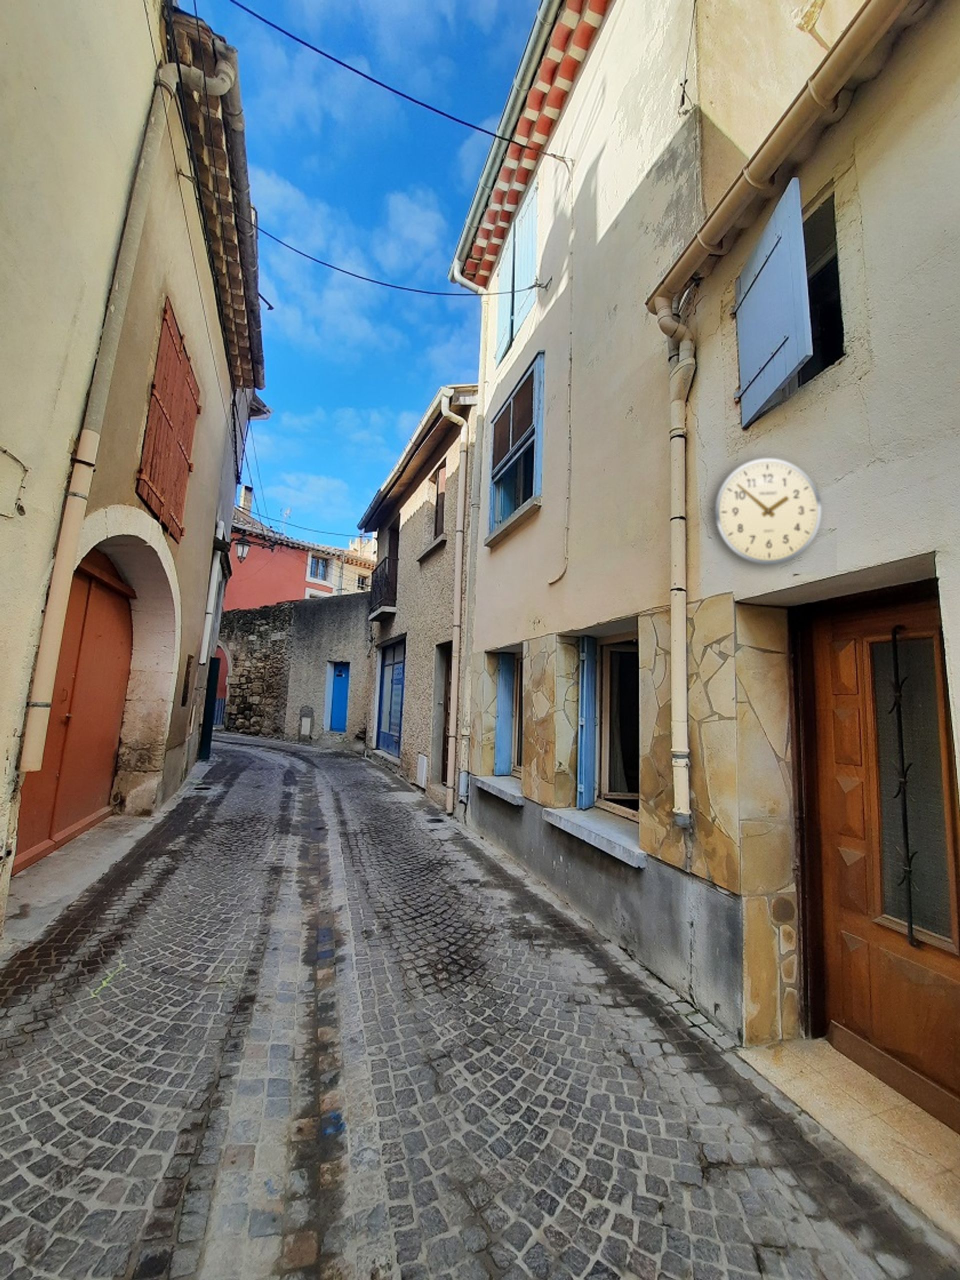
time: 1:52
